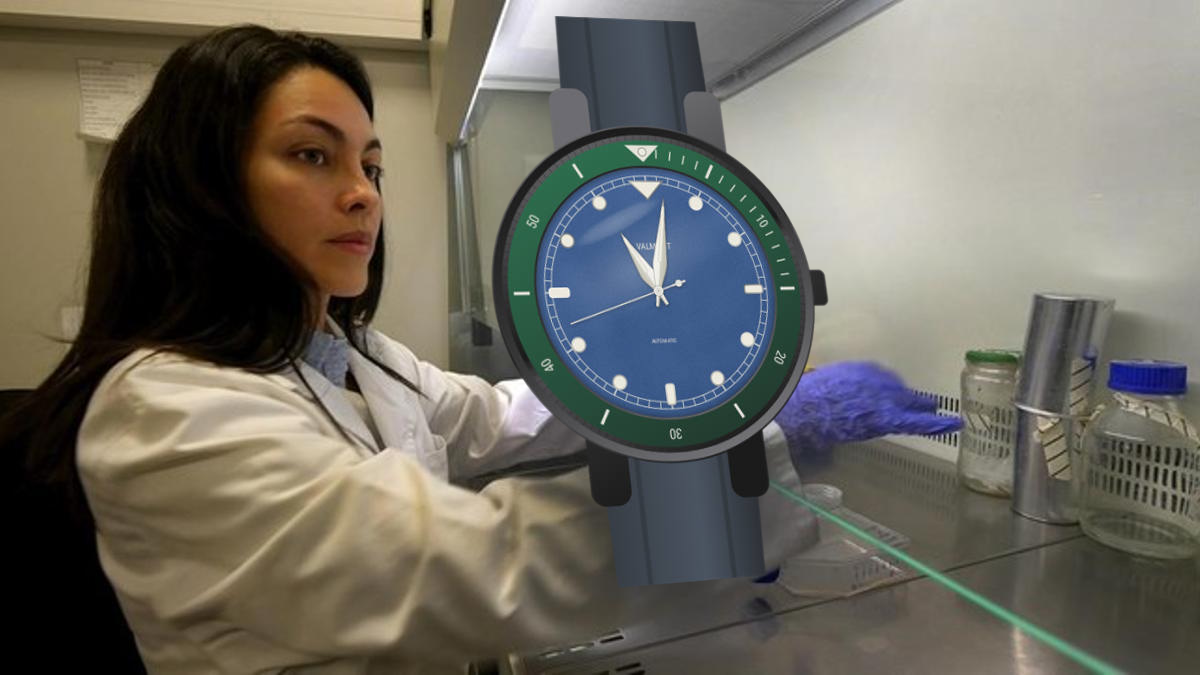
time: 11:01:42
